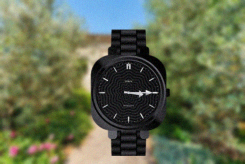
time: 3:15
